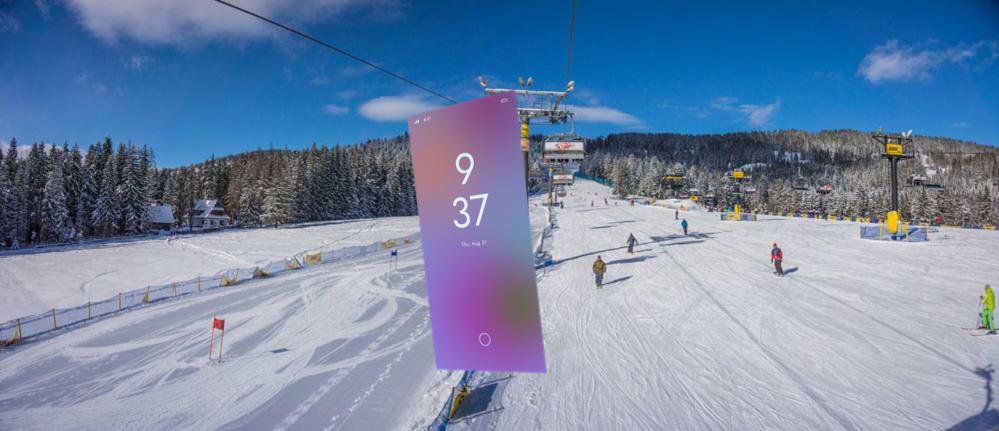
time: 9:37
